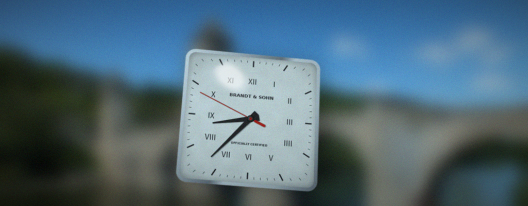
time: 8:36:49
